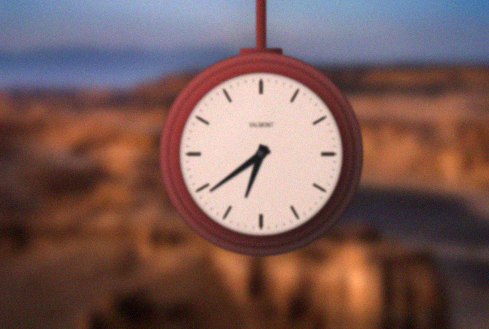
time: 6:39
